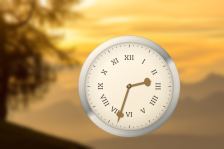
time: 2:33
